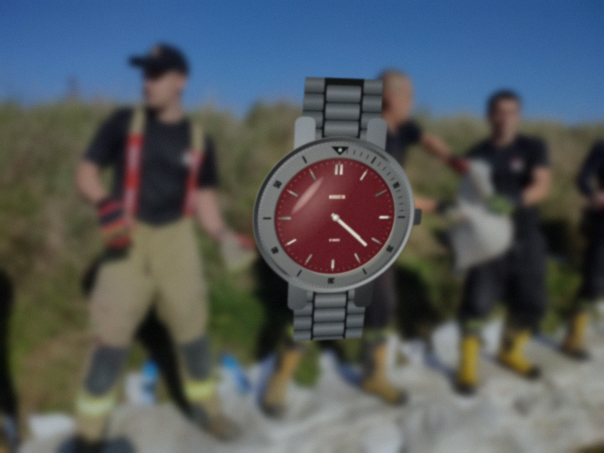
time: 4:22
